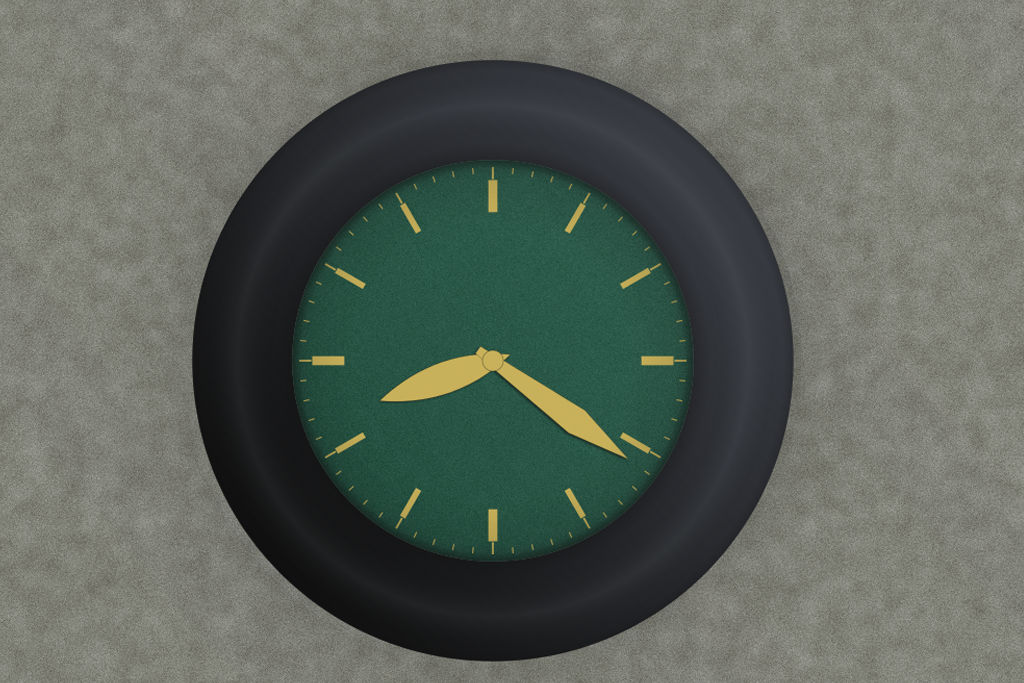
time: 8:21
